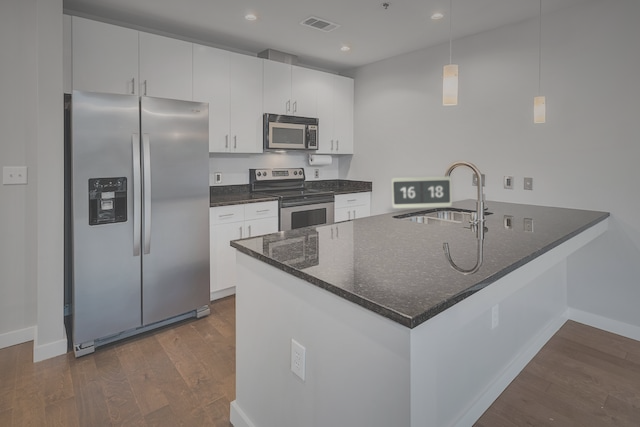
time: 16:18
